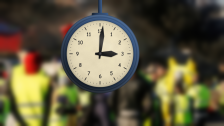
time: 3:01
